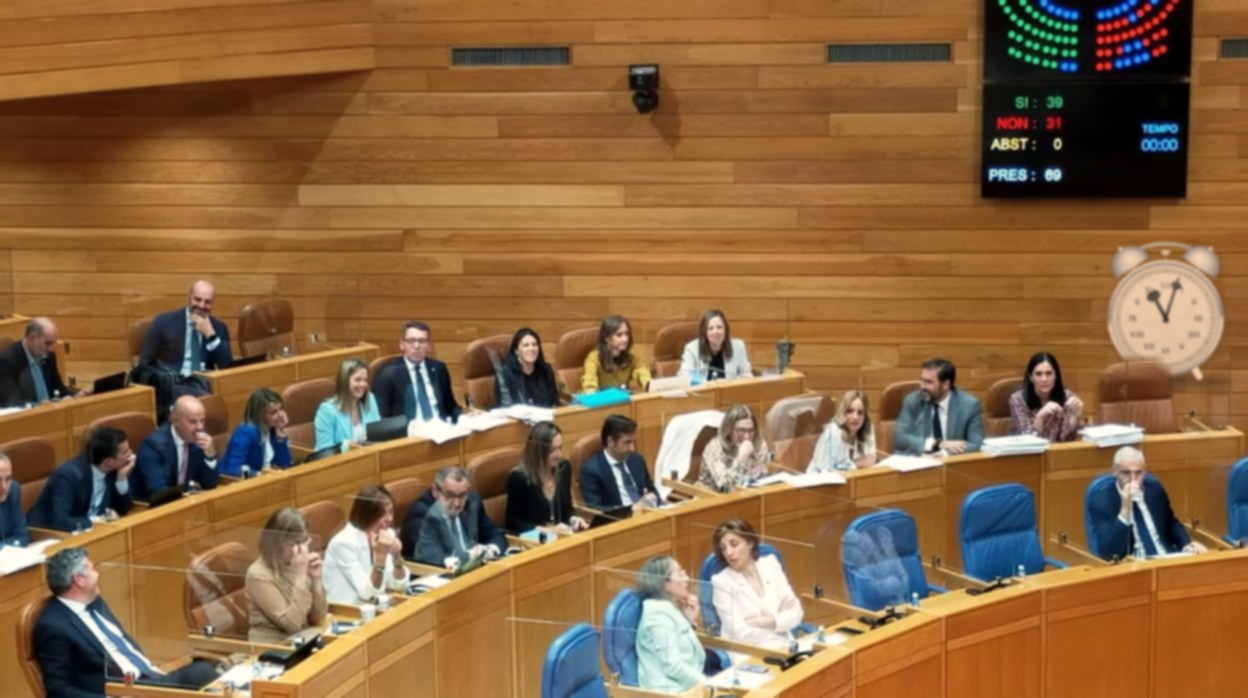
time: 11:03
